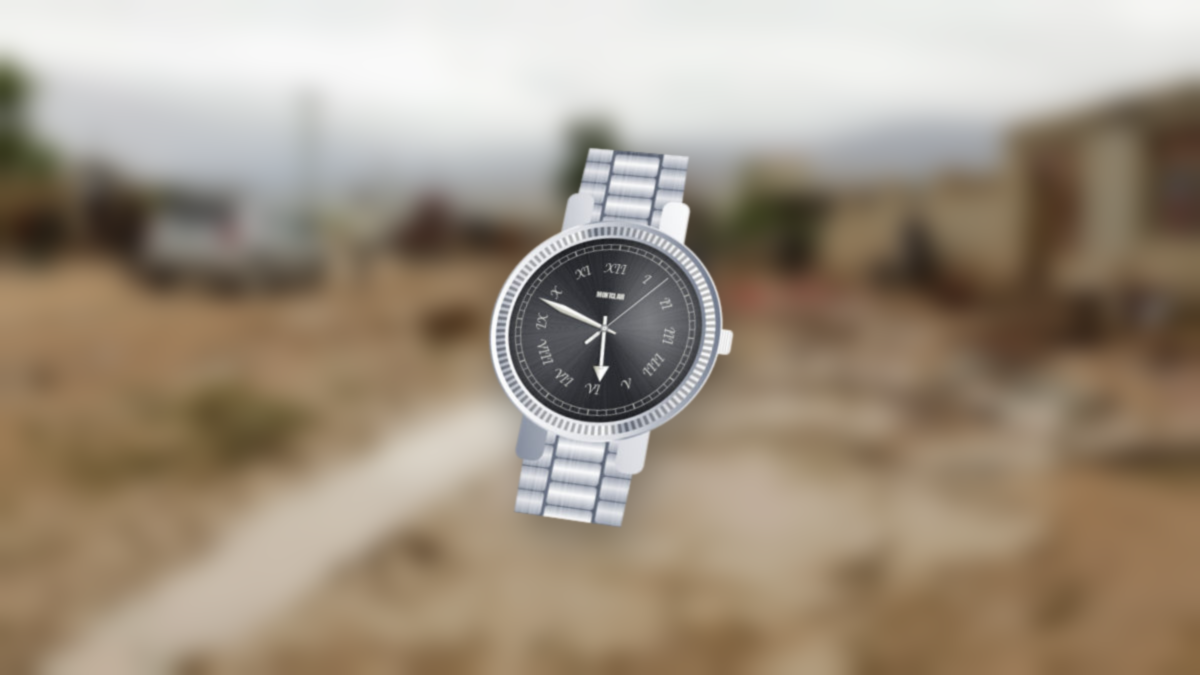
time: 5:48:07
